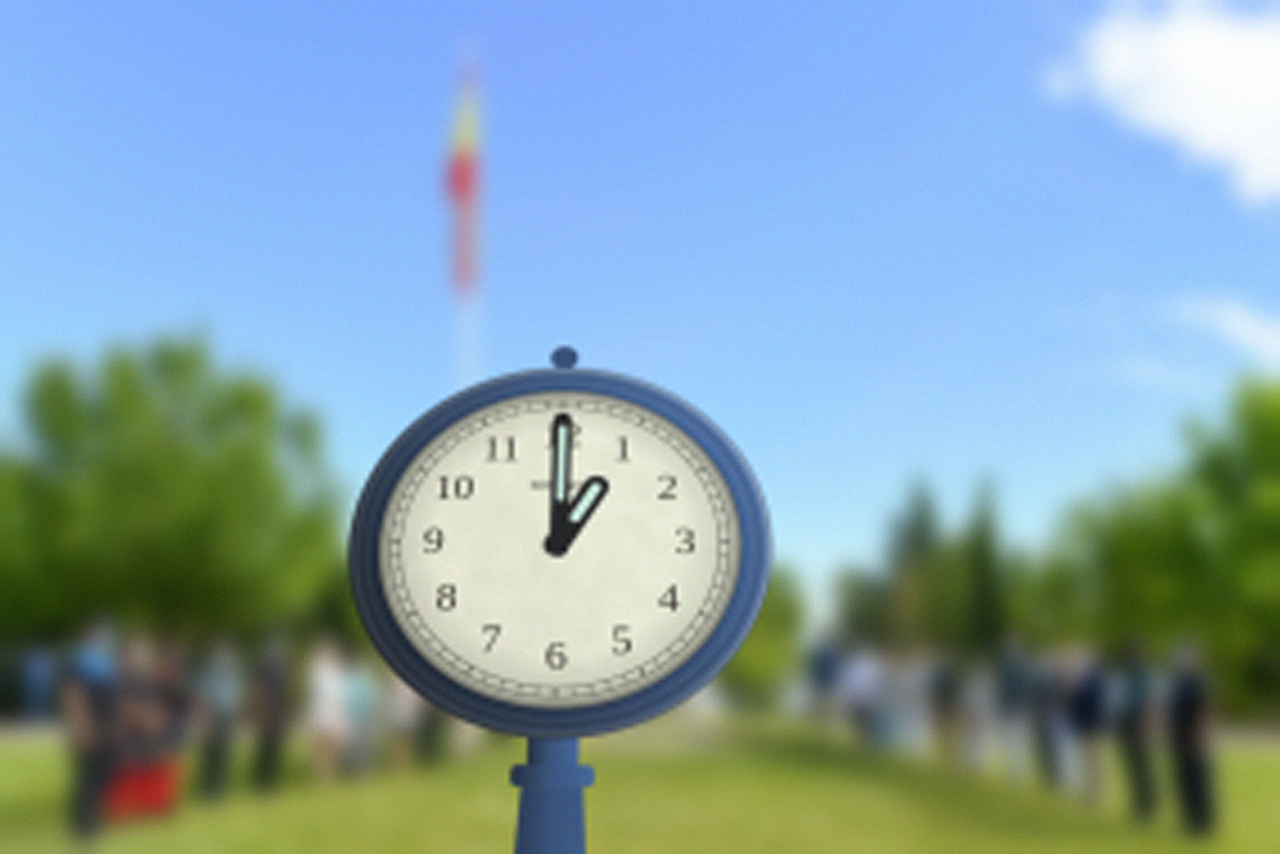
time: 1:00
